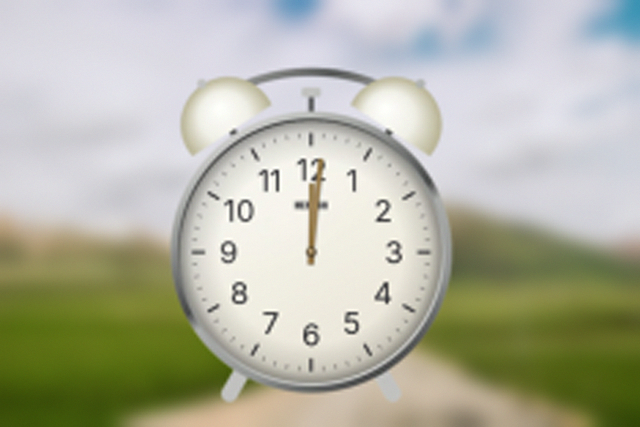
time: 12:01
